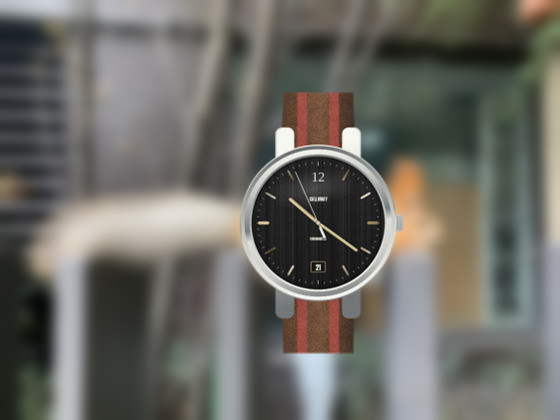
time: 10:20:56
